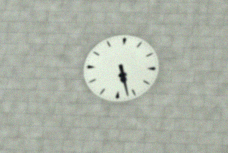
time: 5:27
